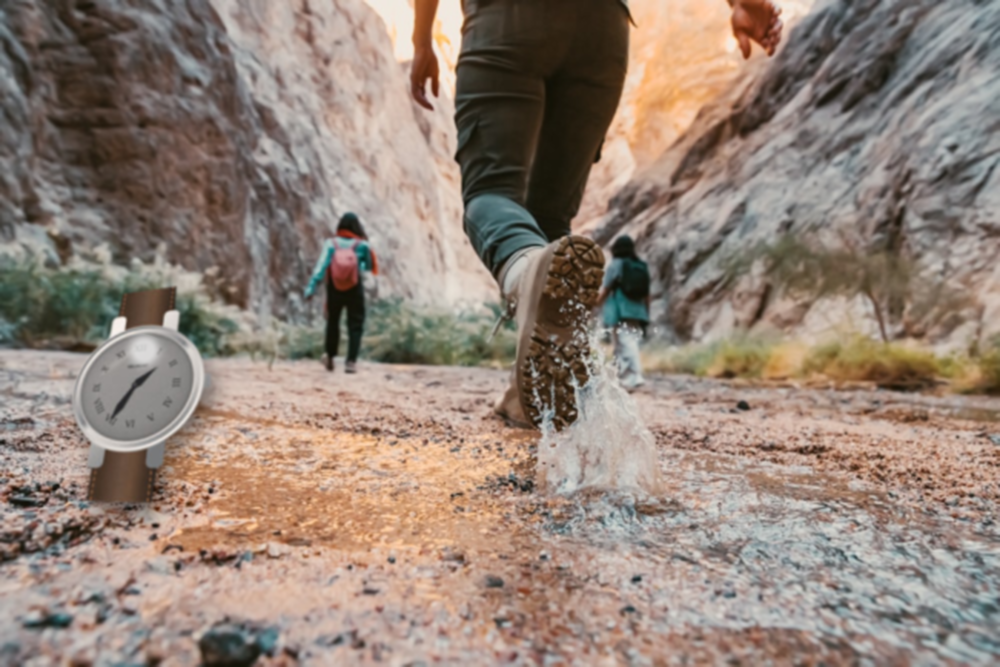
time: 1:35
